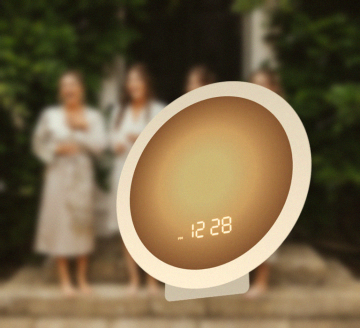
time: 12:28
